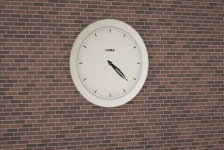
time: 4:22
